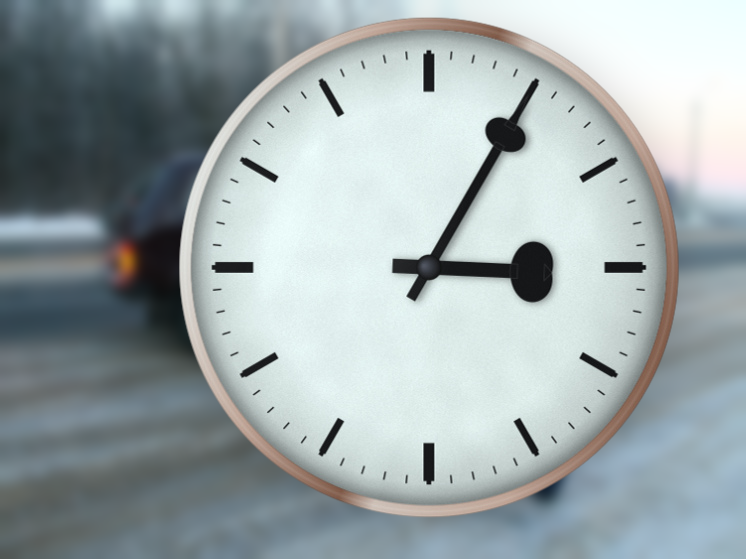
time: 3:05
